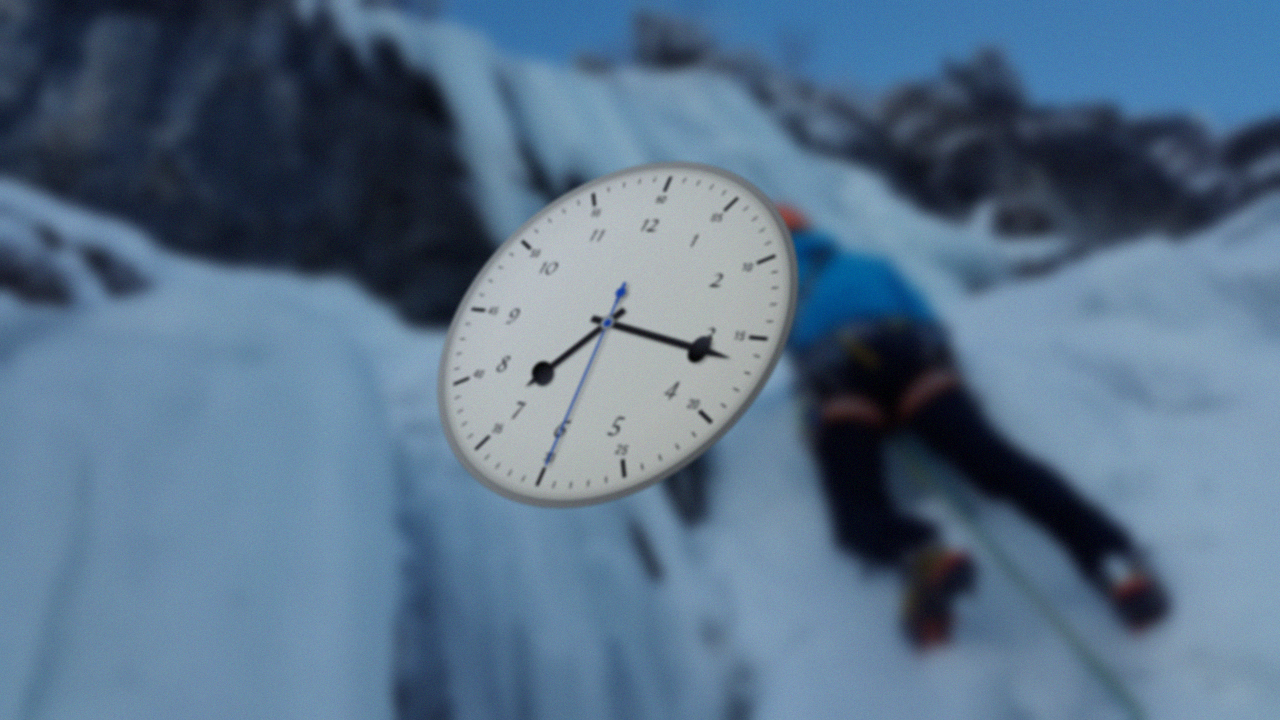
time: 7:16:30
